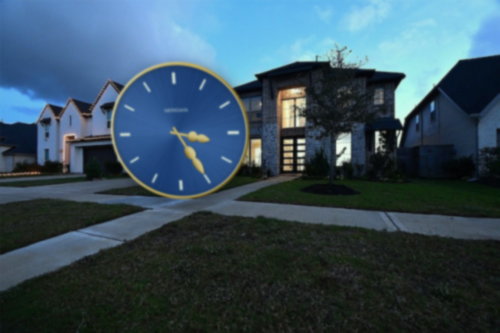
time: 3:25
